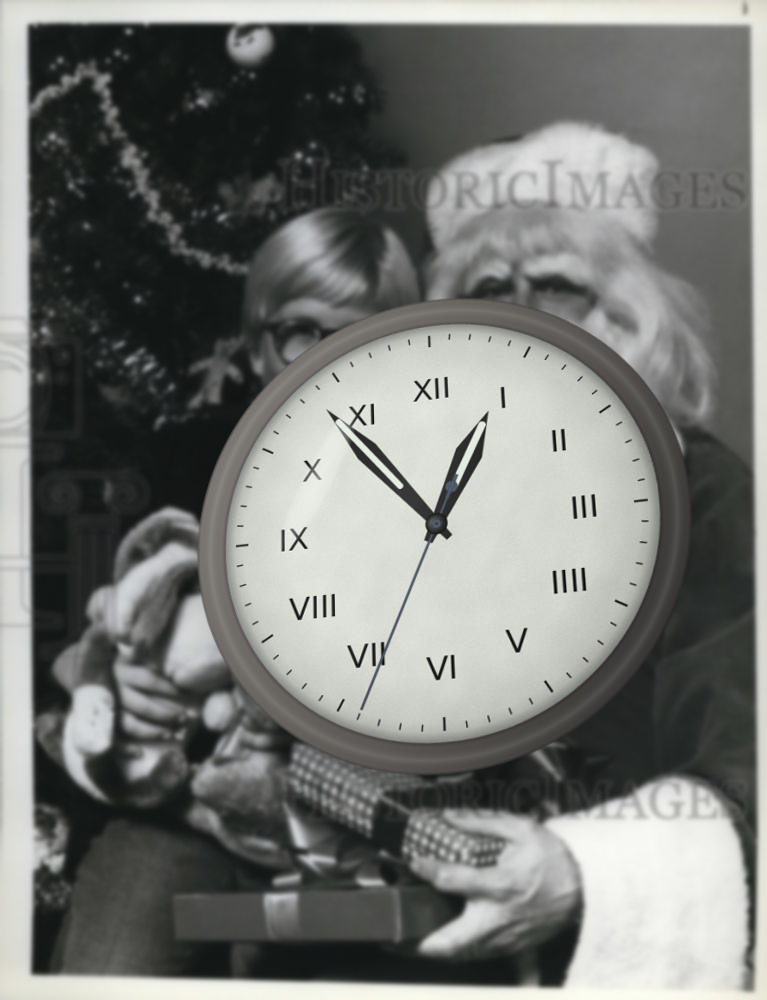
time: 12:53:34
